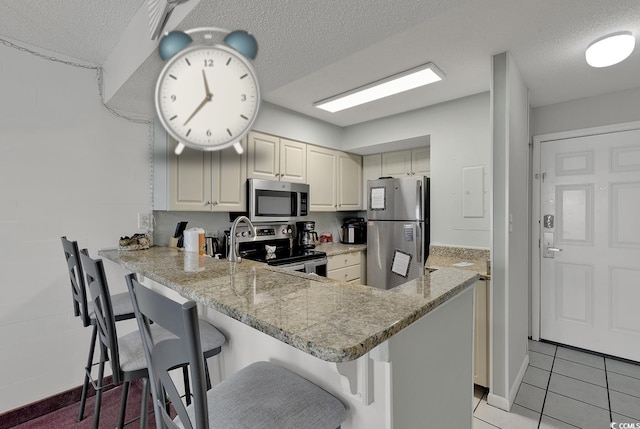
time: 11:37
